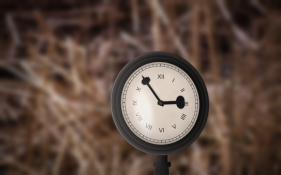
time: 2:54
